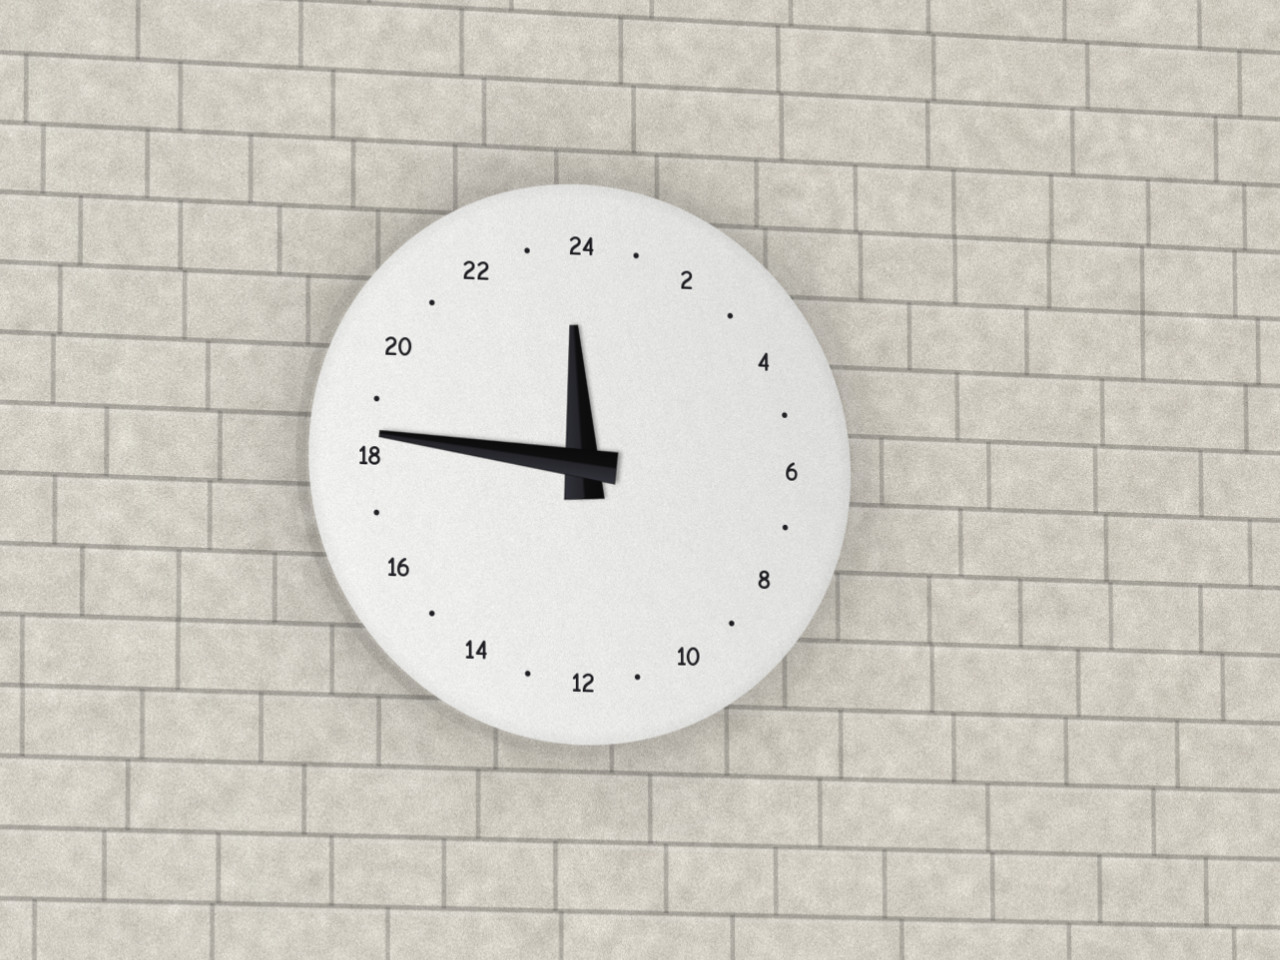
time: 23:46
